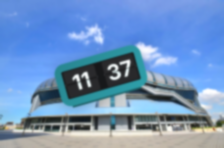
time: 11:37
